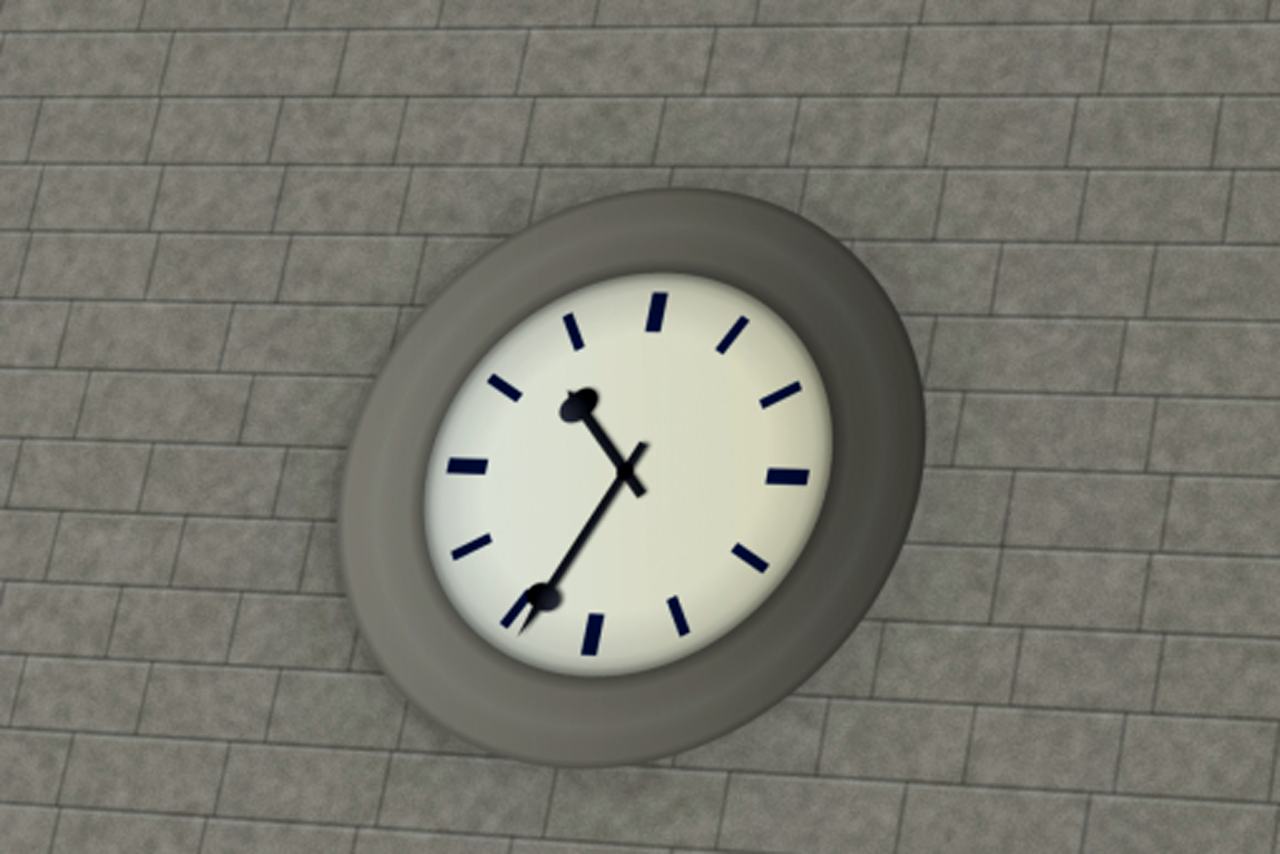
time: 10:34
